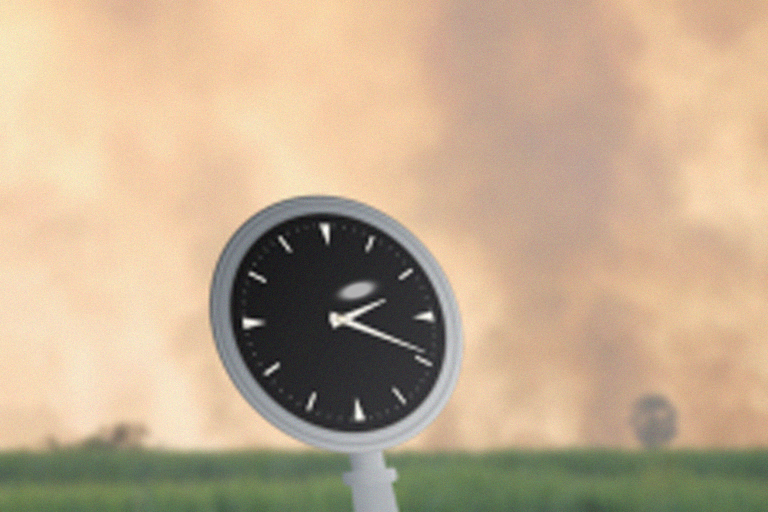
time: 2:19
